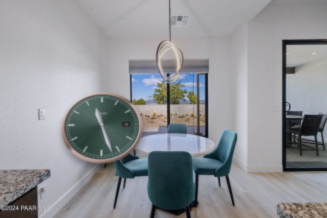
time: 11:27
